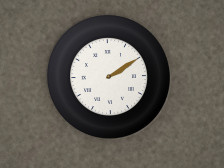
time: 2:10
